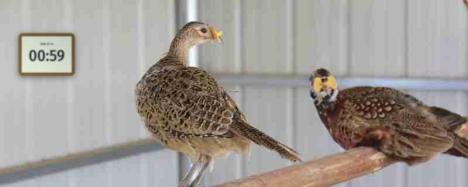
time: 0:59
